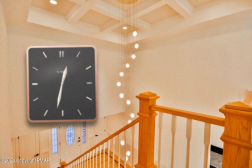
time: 12:32
